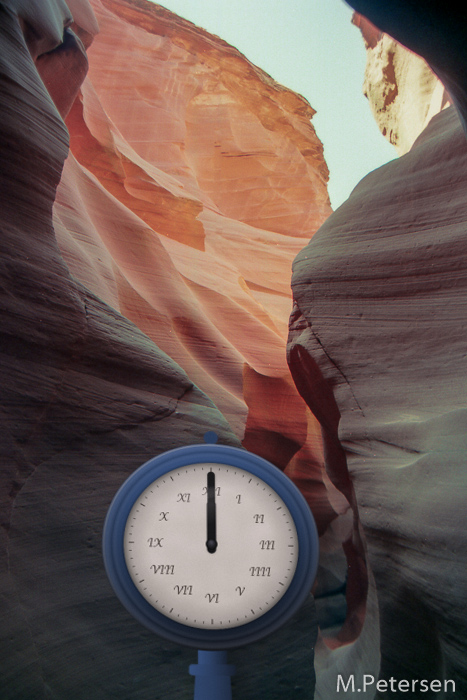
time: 12:00
